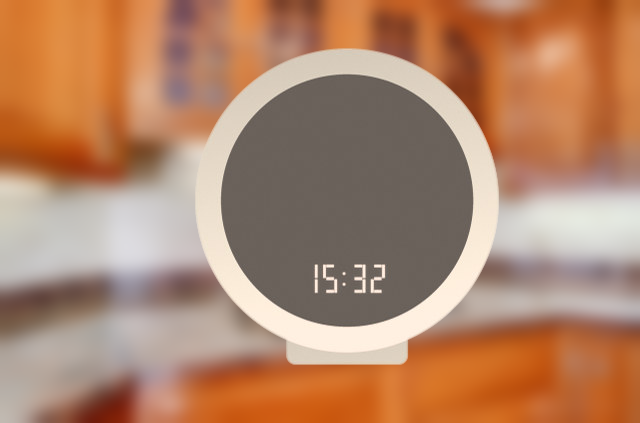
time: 15:32
